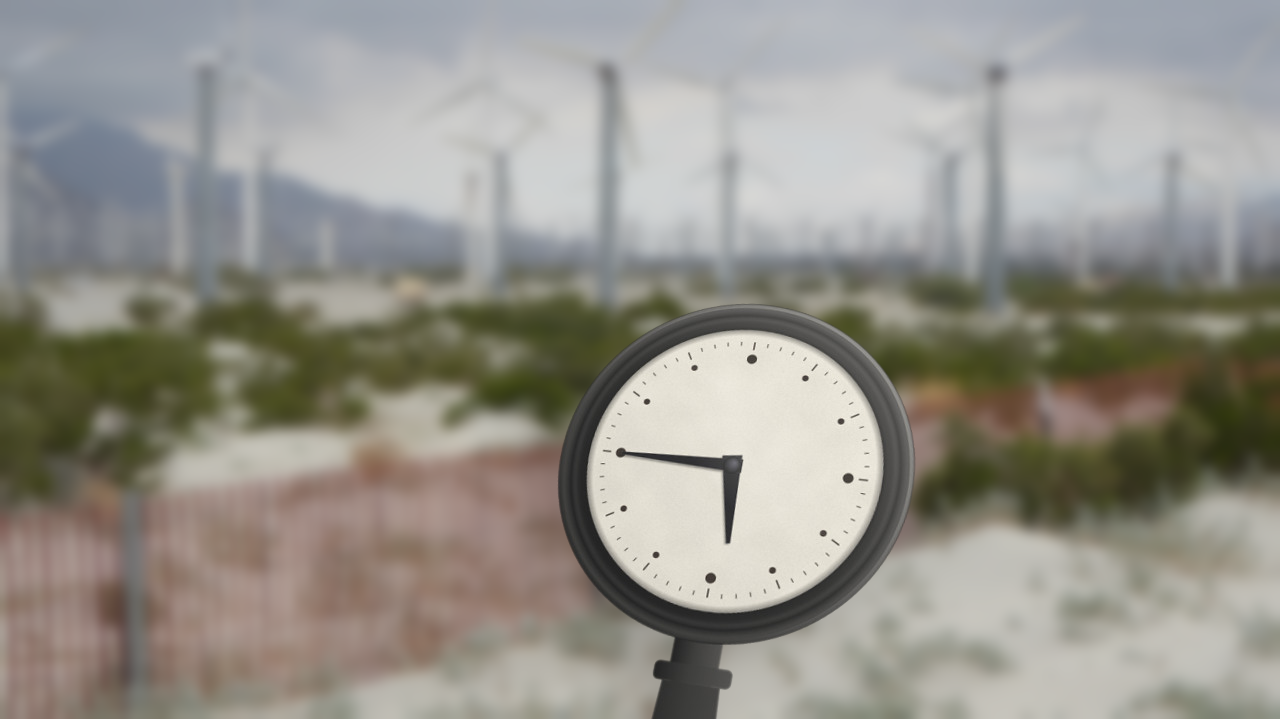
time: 5:45
